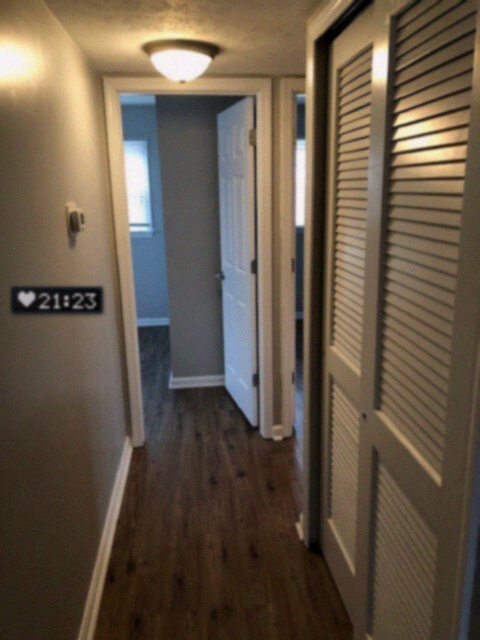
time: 21:23
